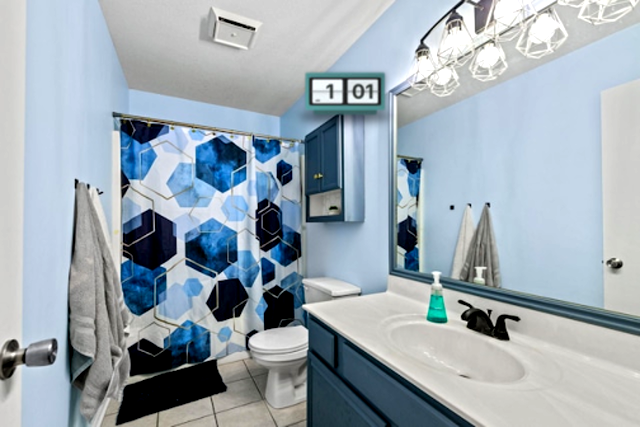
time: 1:01
